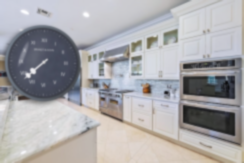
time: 7:38
